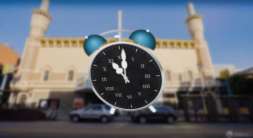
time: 11:01
